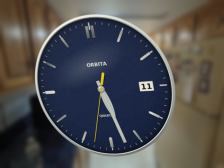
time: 5:27:33
